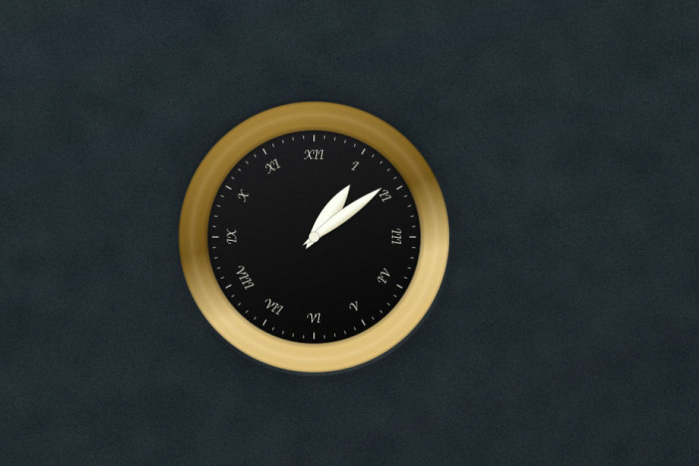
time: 1:09
